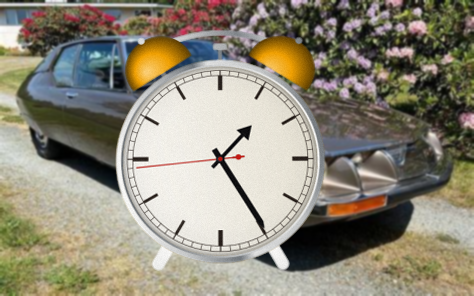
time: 1:24:44
